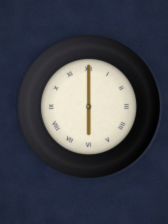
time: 6:00
